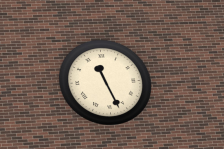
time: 11:27
